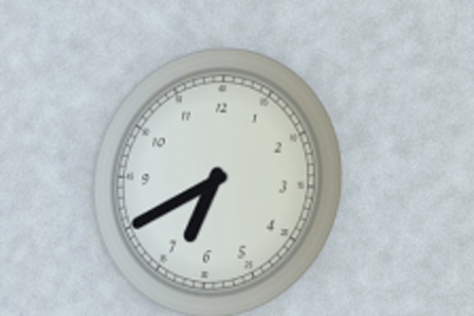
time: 6:40
